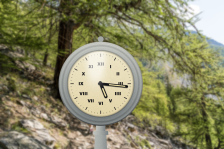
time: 5:16
